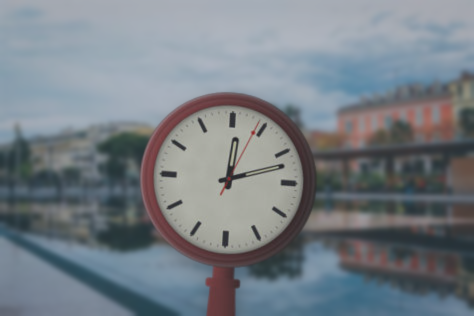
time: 12:12:04
